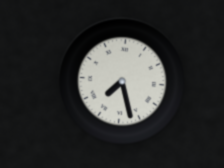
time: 7:27
